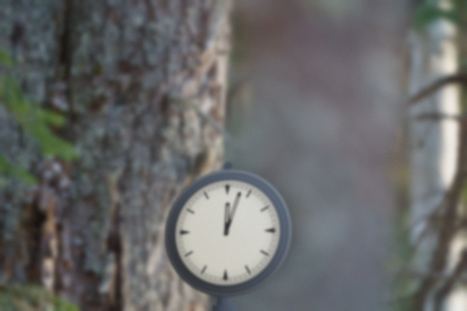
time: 12:03
